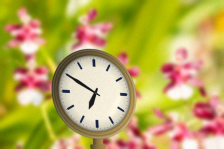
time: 6:50
